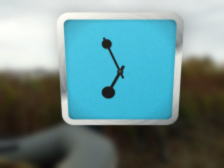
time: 6:56
